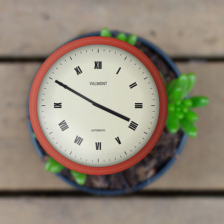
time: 3:50
